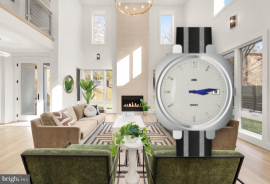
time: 3:14
